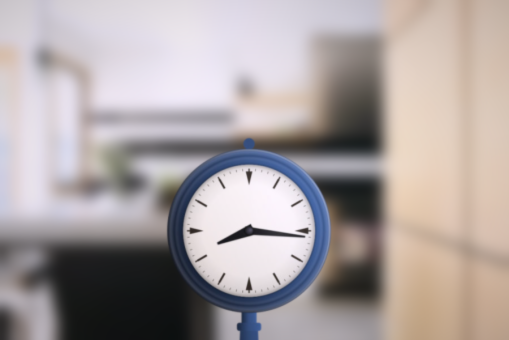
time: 8:16
